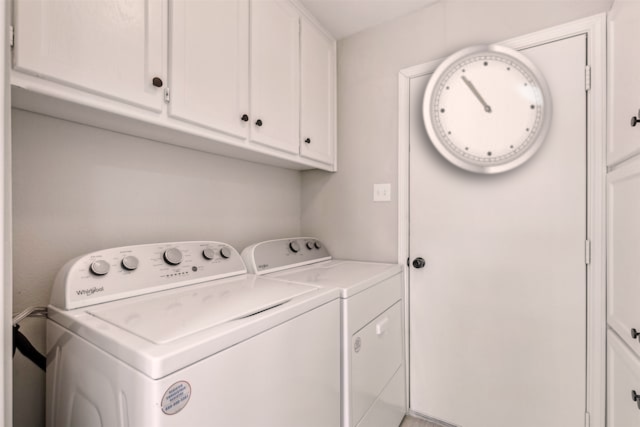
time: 10:54
